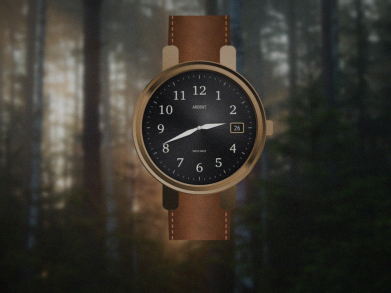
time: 2:41
